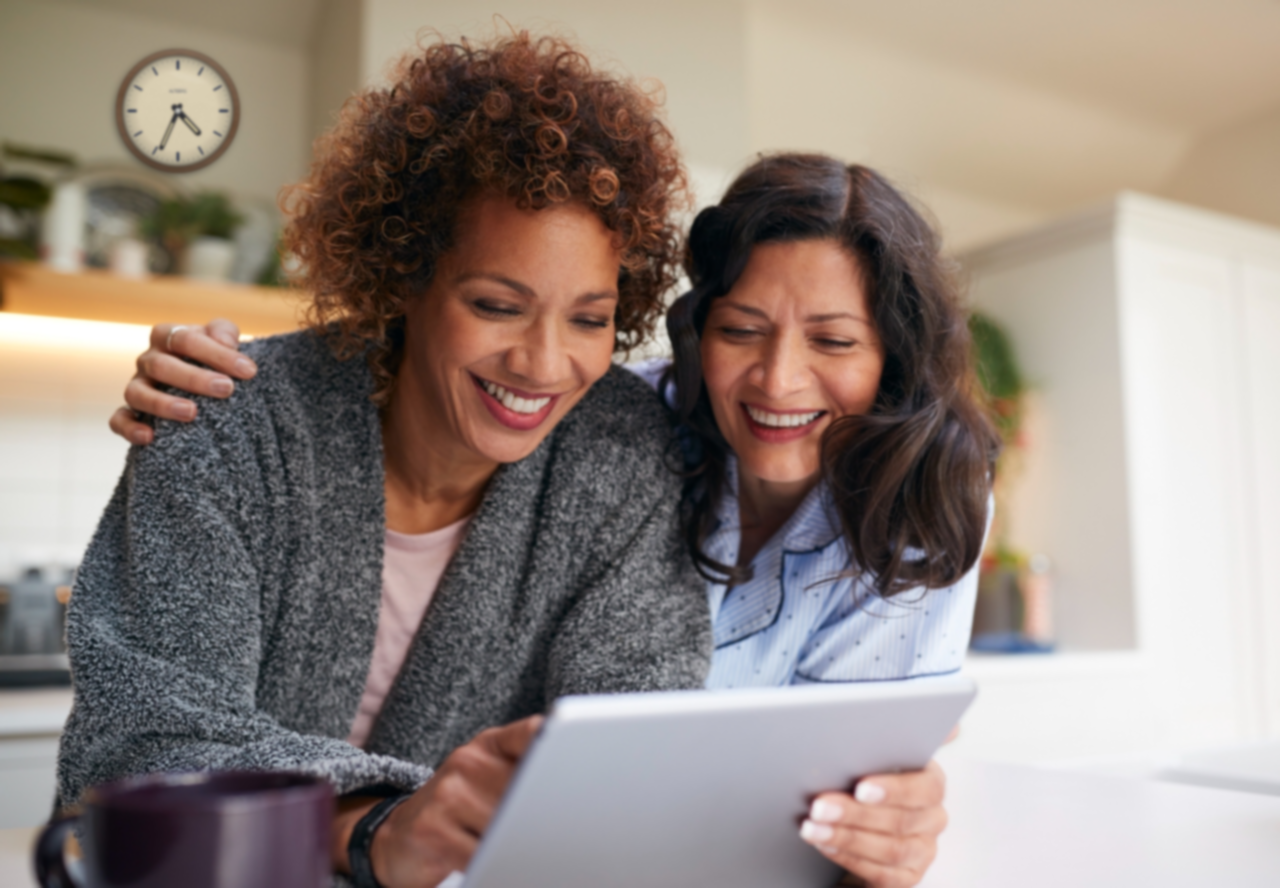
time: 4:34
